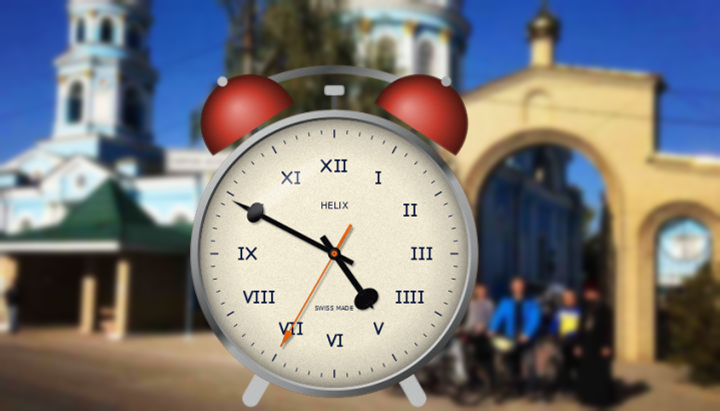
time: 4:49:35
